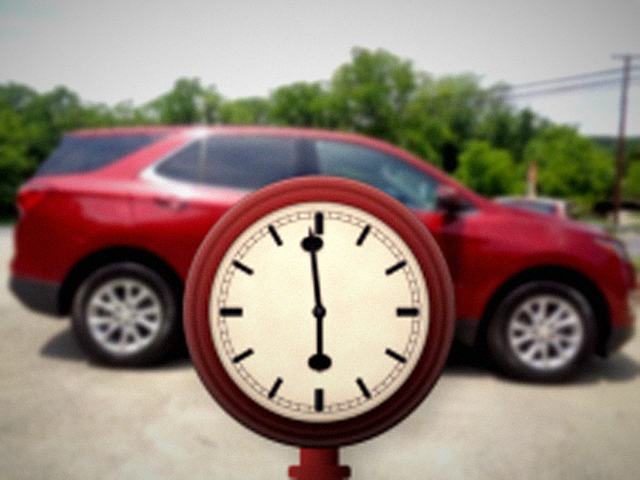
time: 5:59
